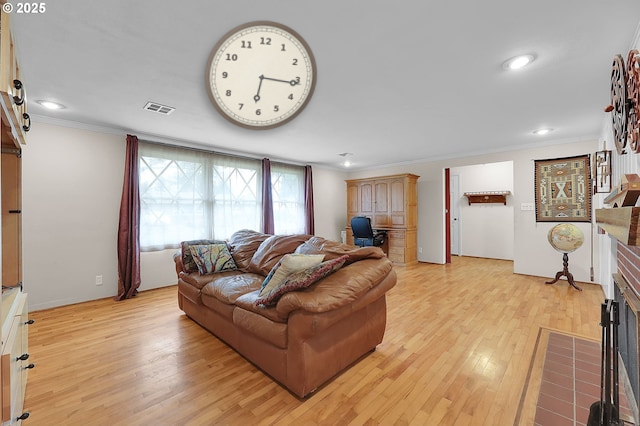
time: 6:16
